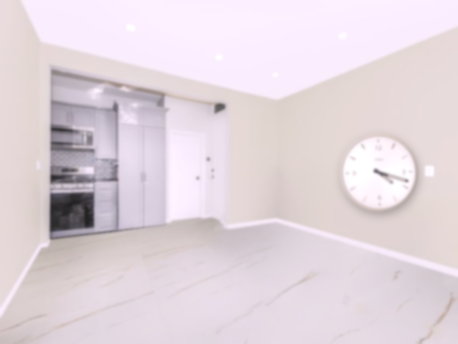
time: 4:18
